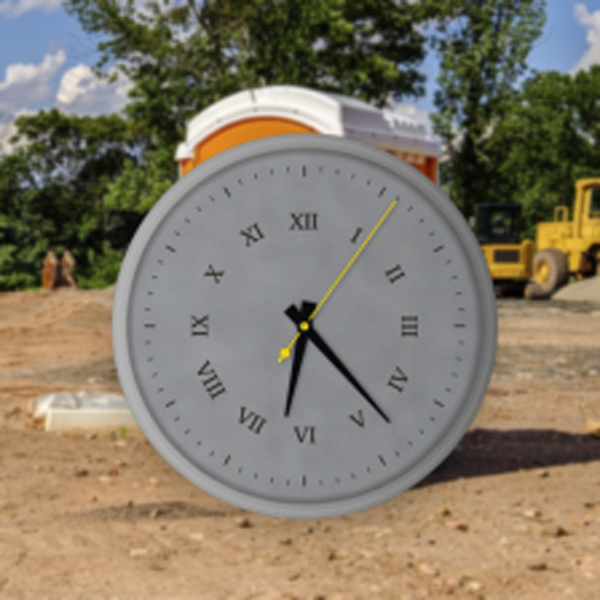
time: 6:23:06
